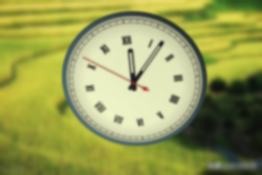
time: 12:06:51
